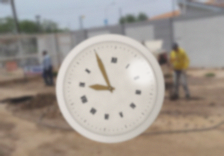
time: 8:55
